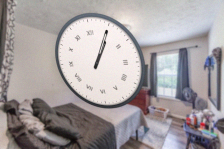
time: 1:05
